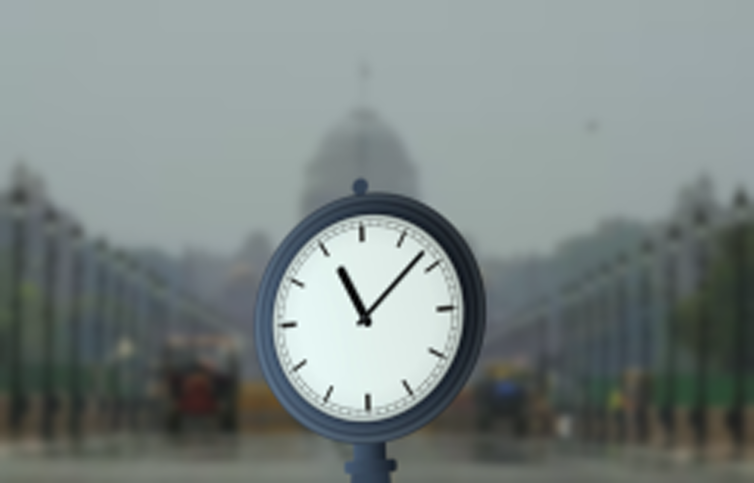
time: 11:08
